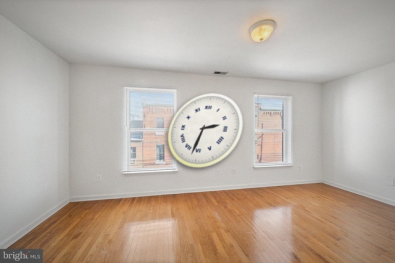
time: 2:32
